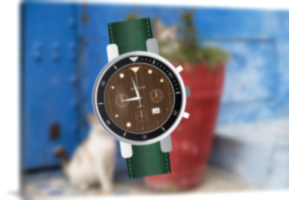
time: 8:58
